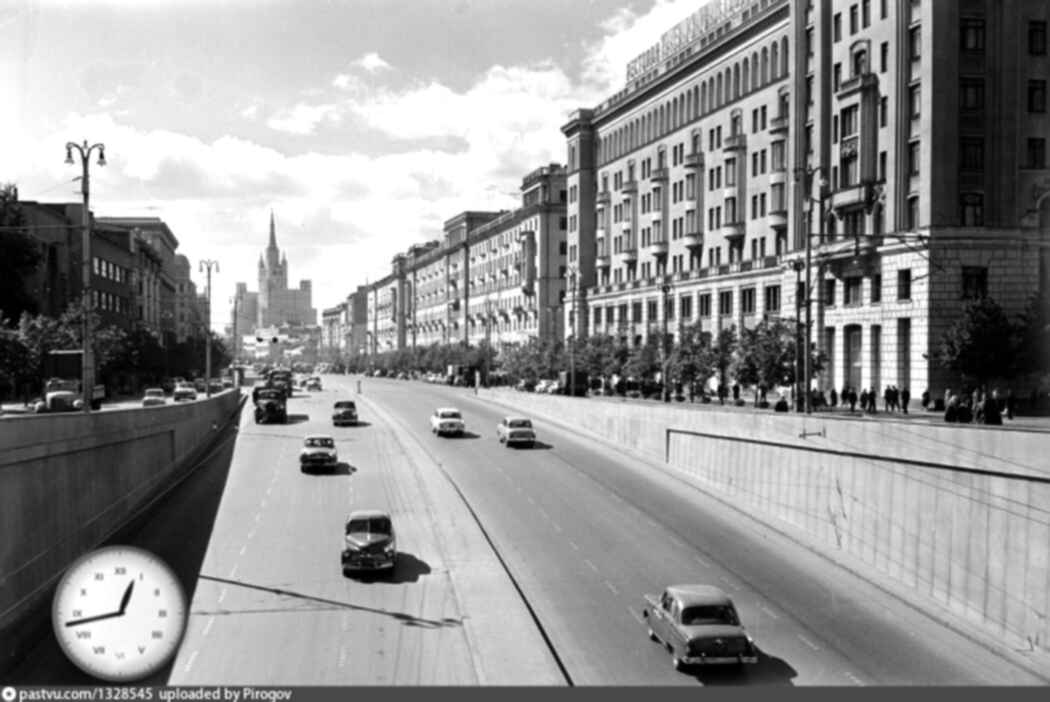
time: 12:43
